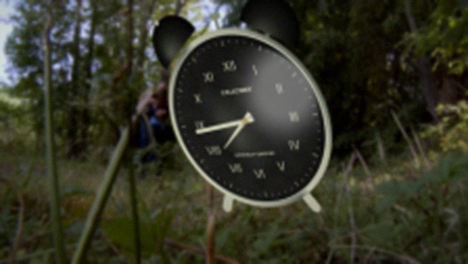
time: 7:44
